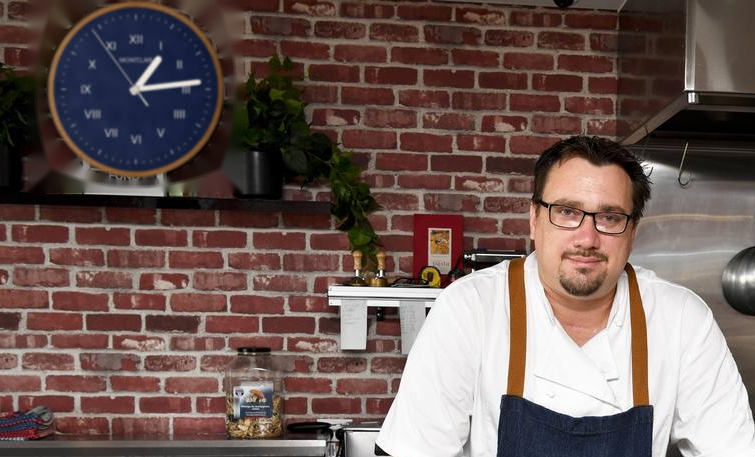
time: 1:13:54
